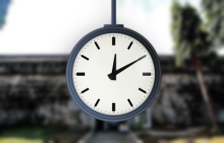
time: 12:10
